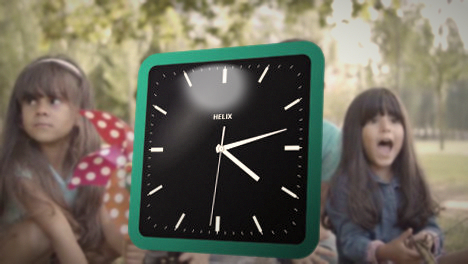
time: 4:12:31
